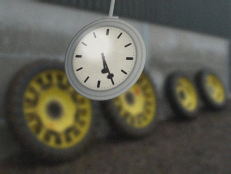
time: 5:25
